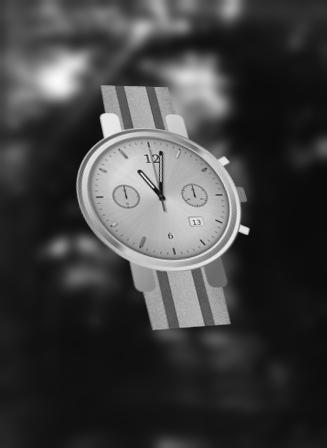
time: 11:02
